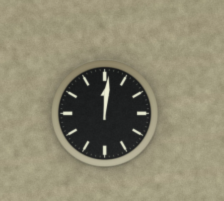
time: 12:01
